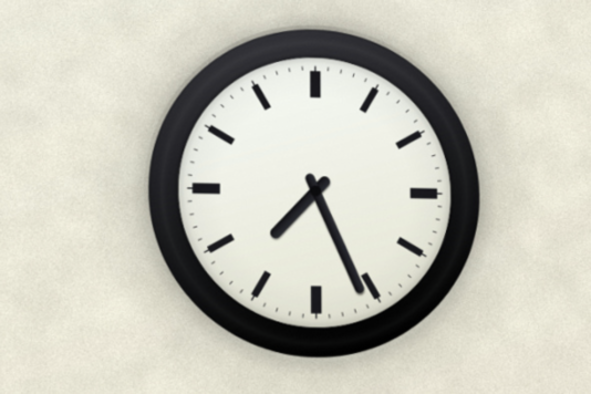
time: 7:26
